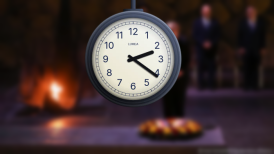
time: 2:21
